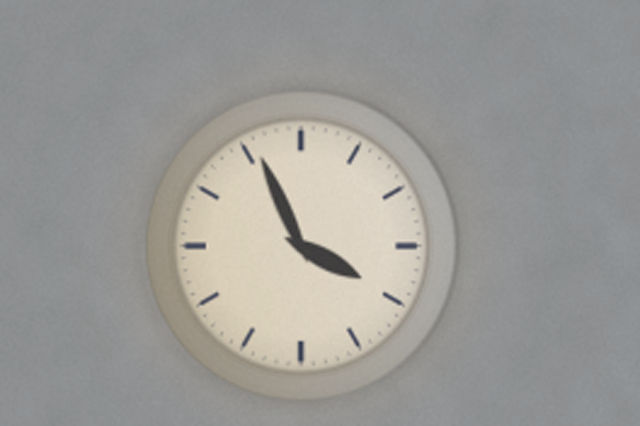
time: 3:56
